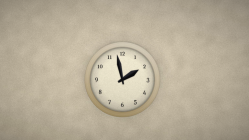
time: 1:58
